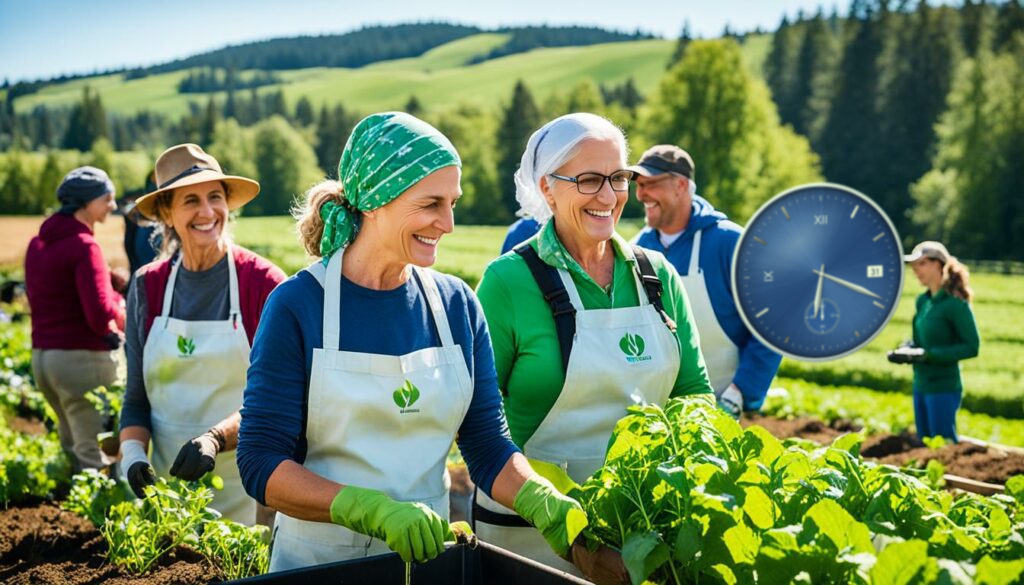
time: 6:19
